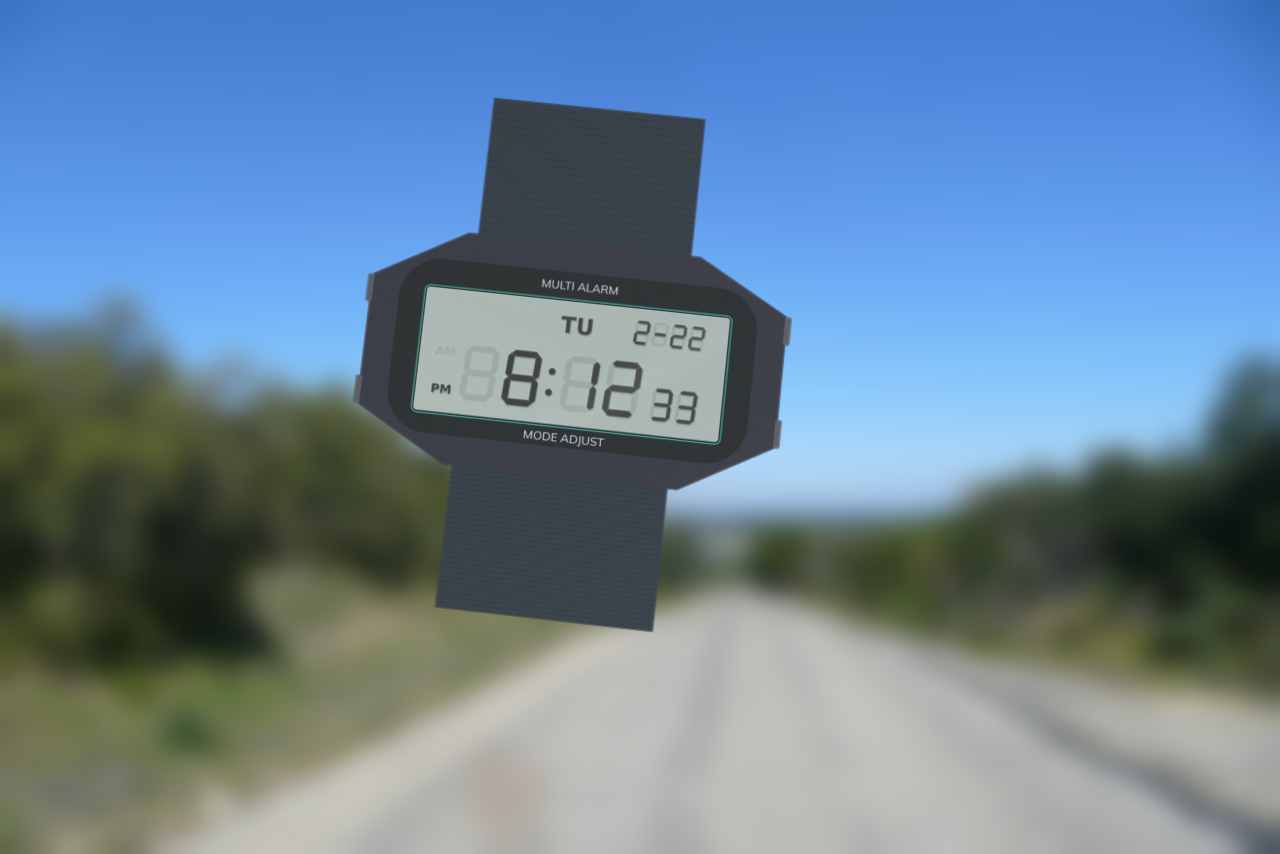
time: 8:12:33
